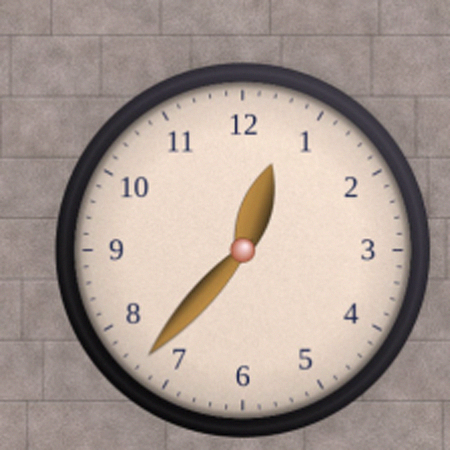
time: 12:37
